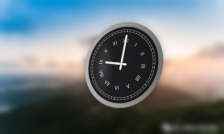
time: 9:00
